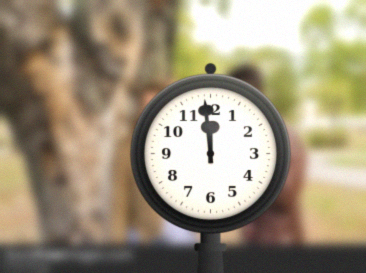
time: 11:59
